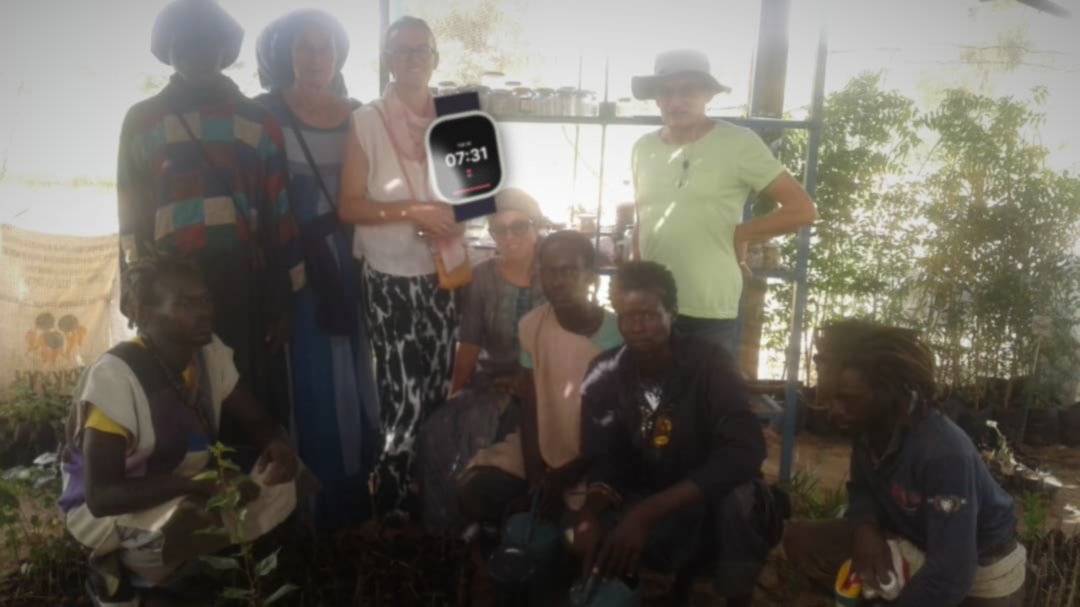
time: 7:31
